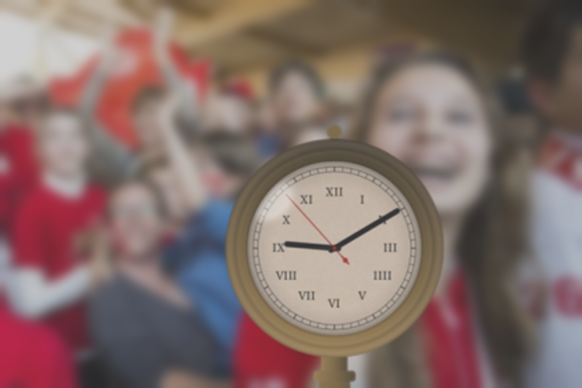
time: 9:09:53
